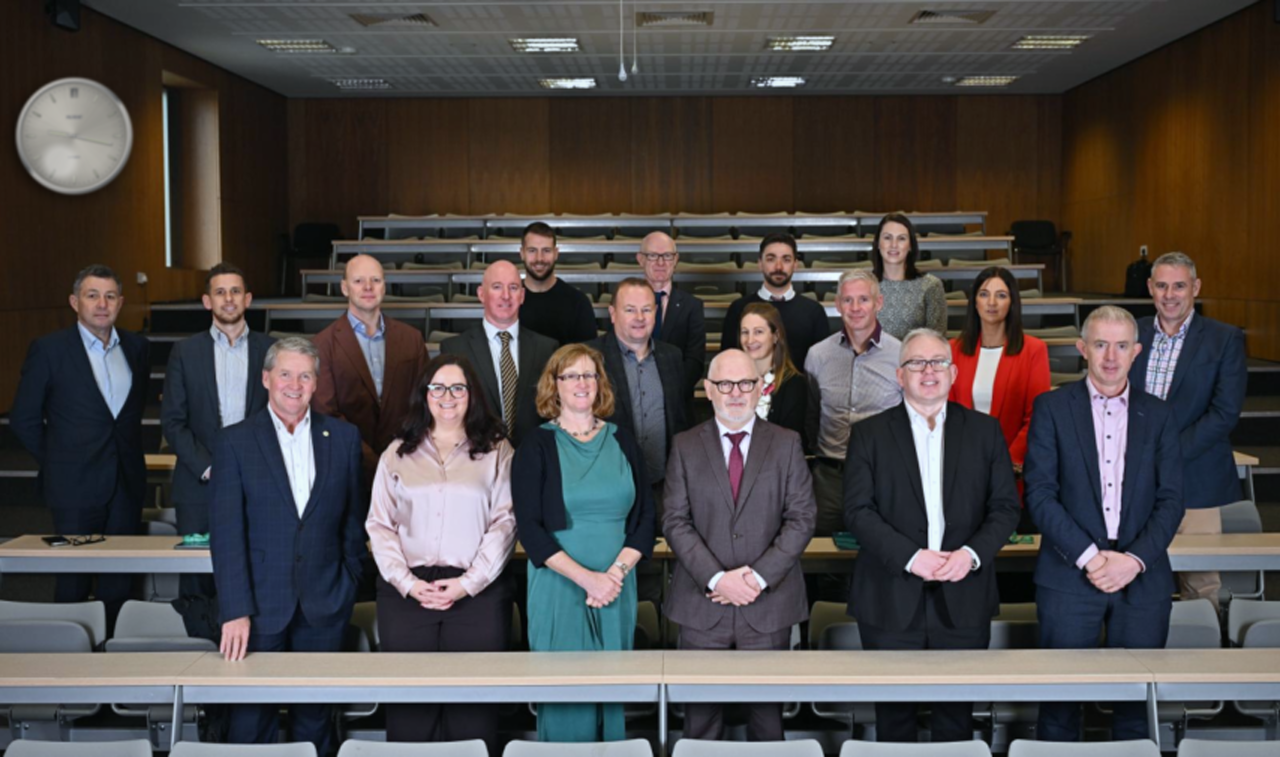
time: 9:17
